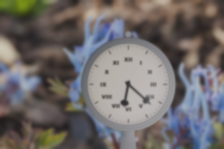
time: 6:22
